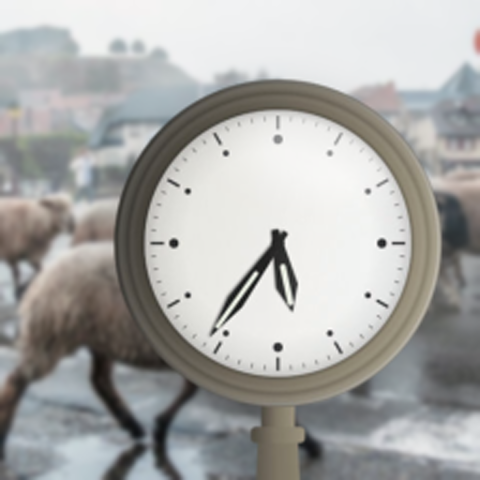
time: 5:36
